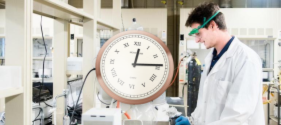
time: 12:14
